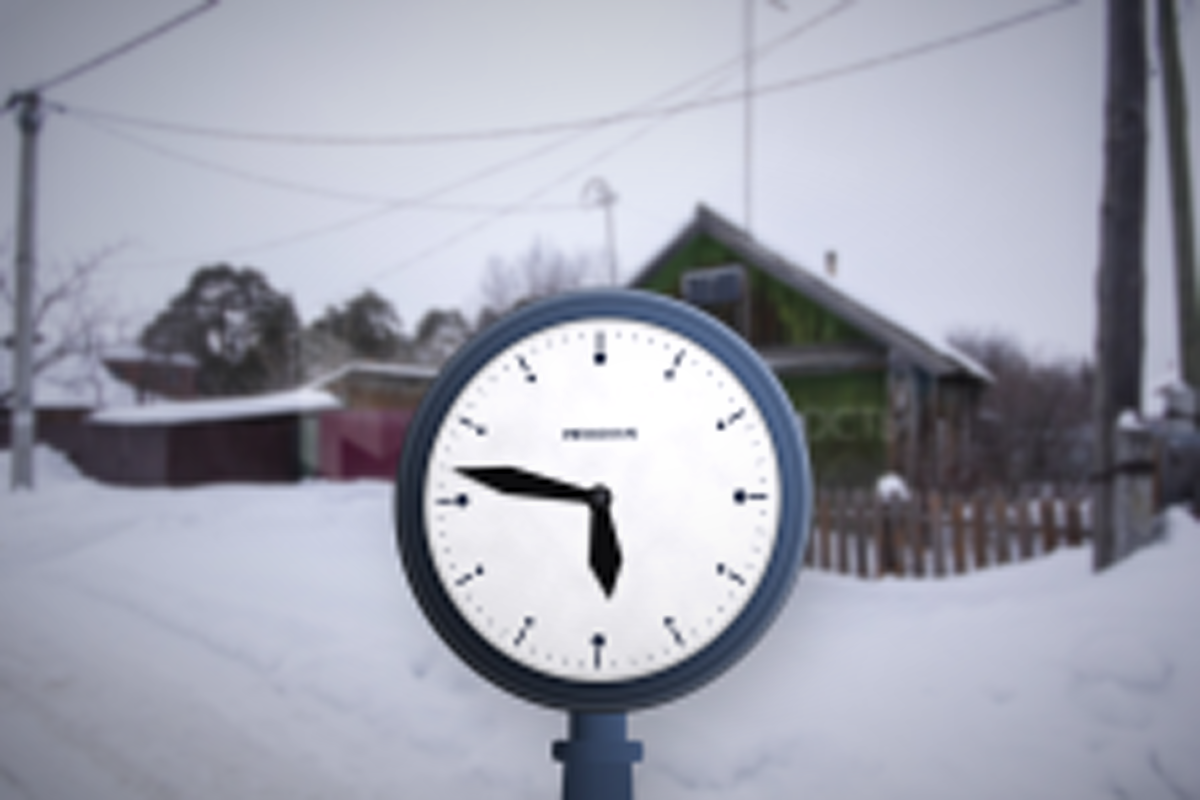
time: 5:47
